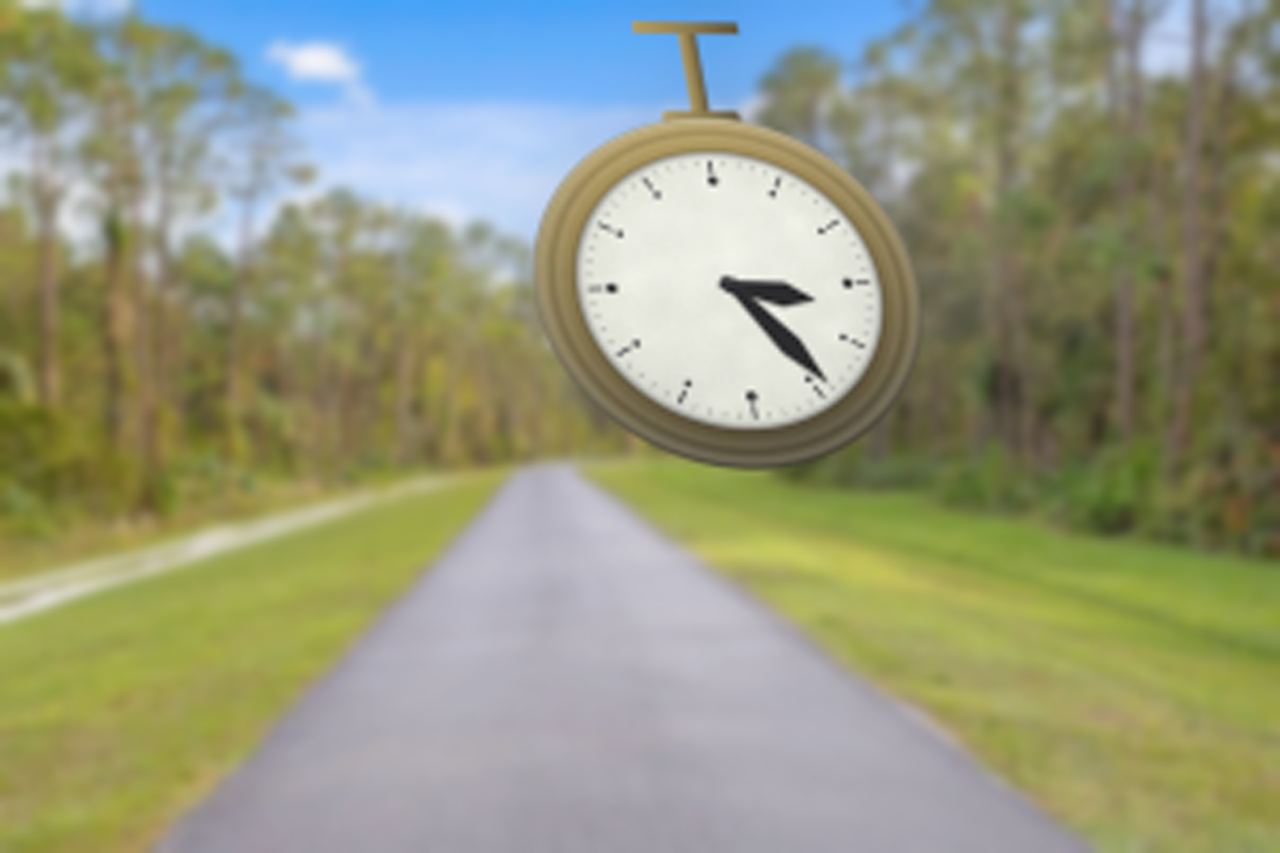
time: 3:24
